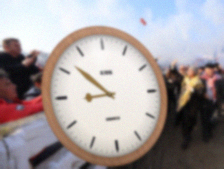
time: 8:52
